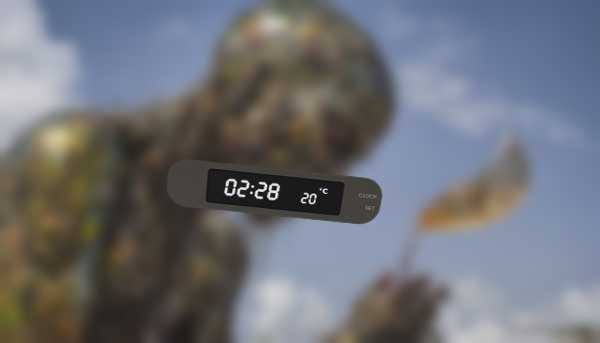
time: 2:28
